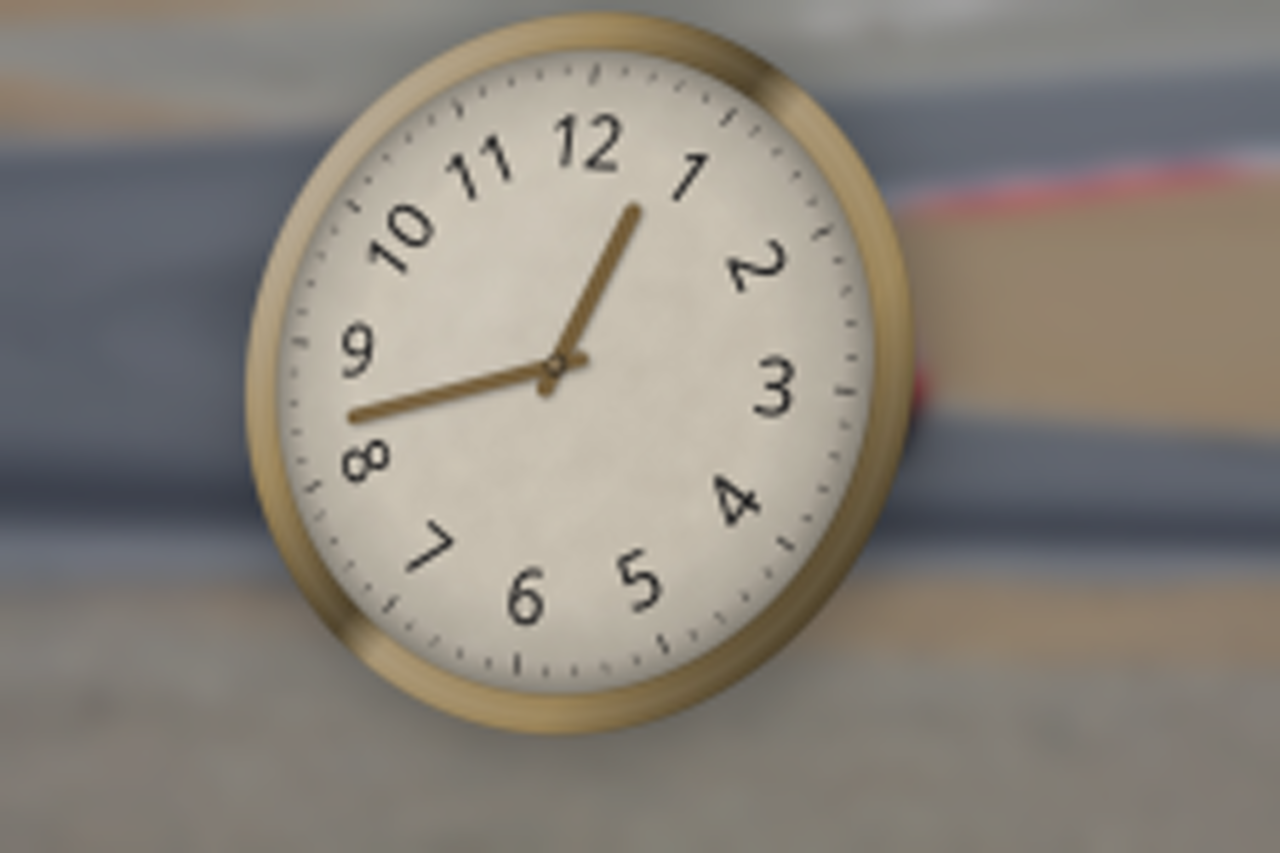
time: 12:42
